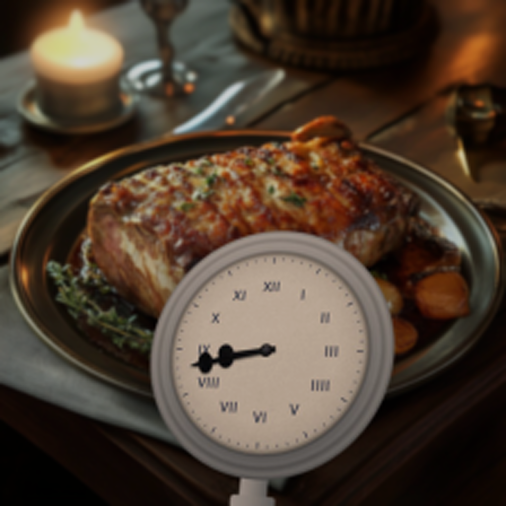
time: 8:43
